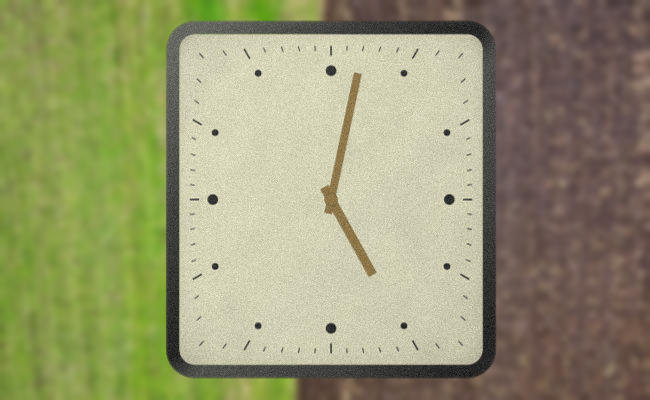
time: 5:02
